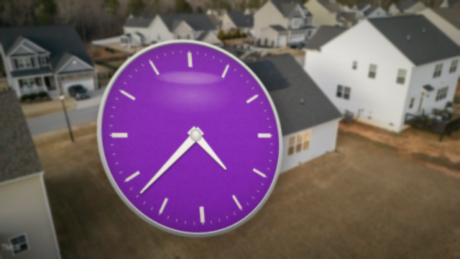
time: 4:38
